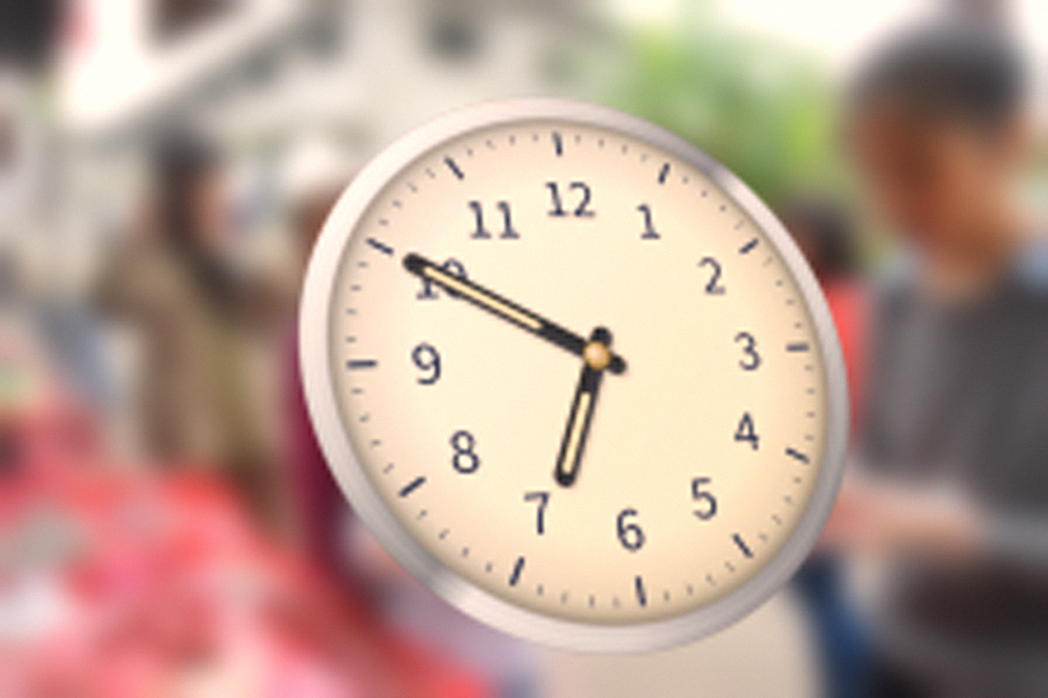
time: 6:50
